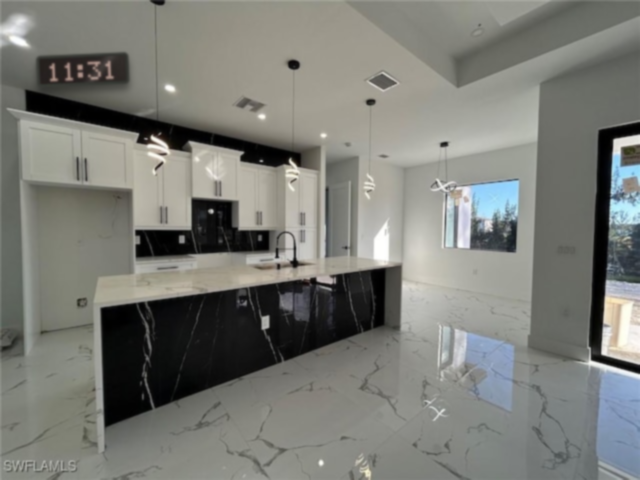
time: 11:31
